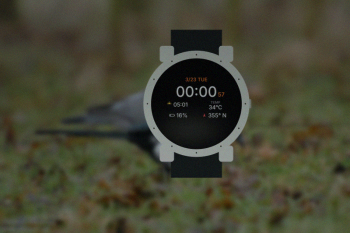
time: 0:00
